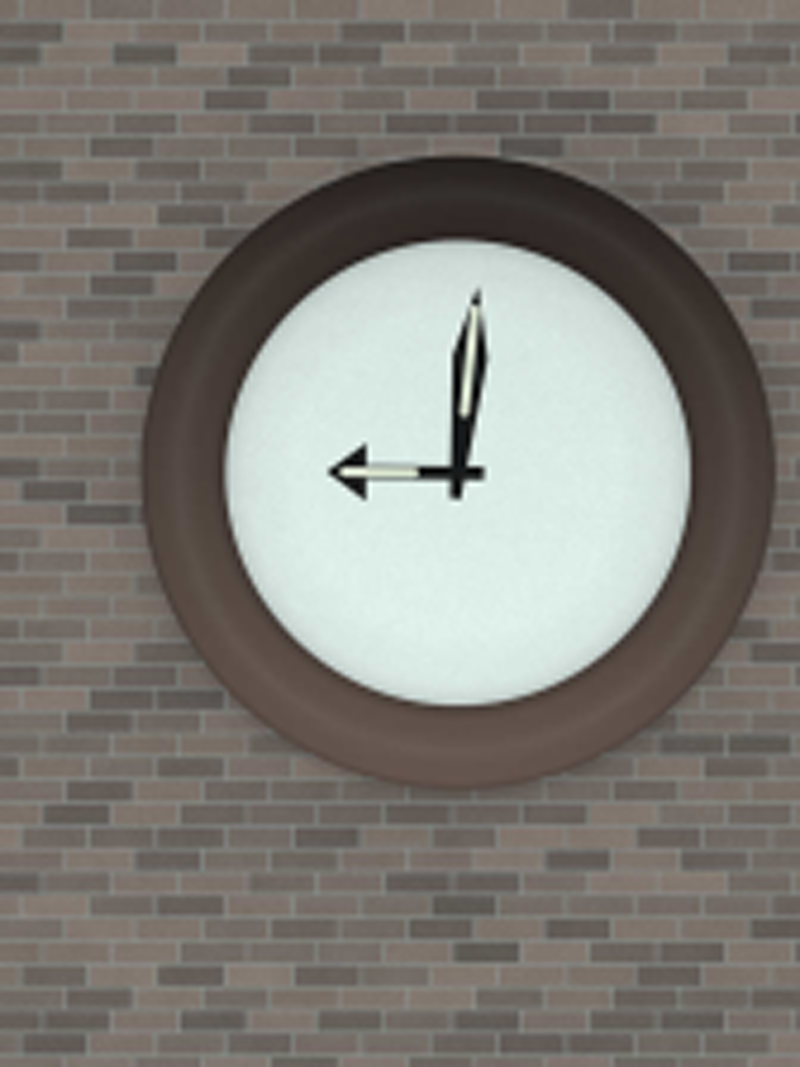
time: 9:01
